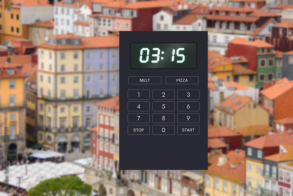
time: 3:15
